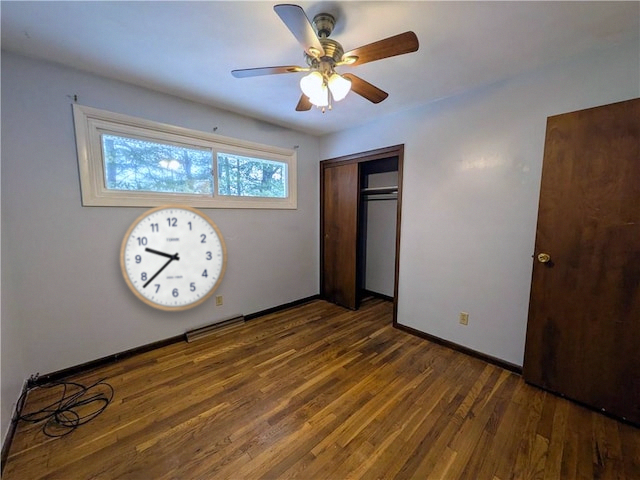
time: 9:38
